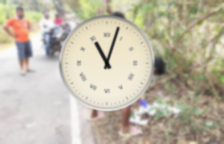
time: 11:03
